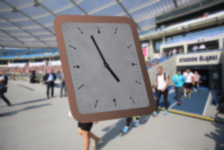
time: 4:57
